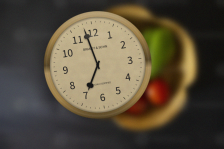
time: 6:58
